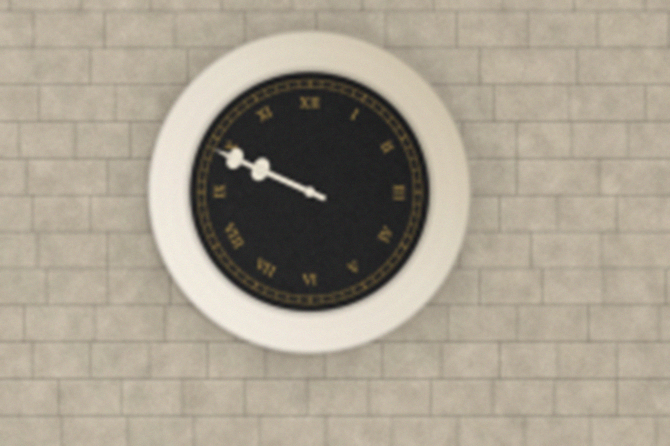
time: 9:49
